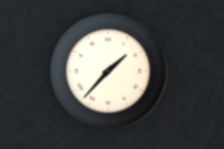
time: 1:37
